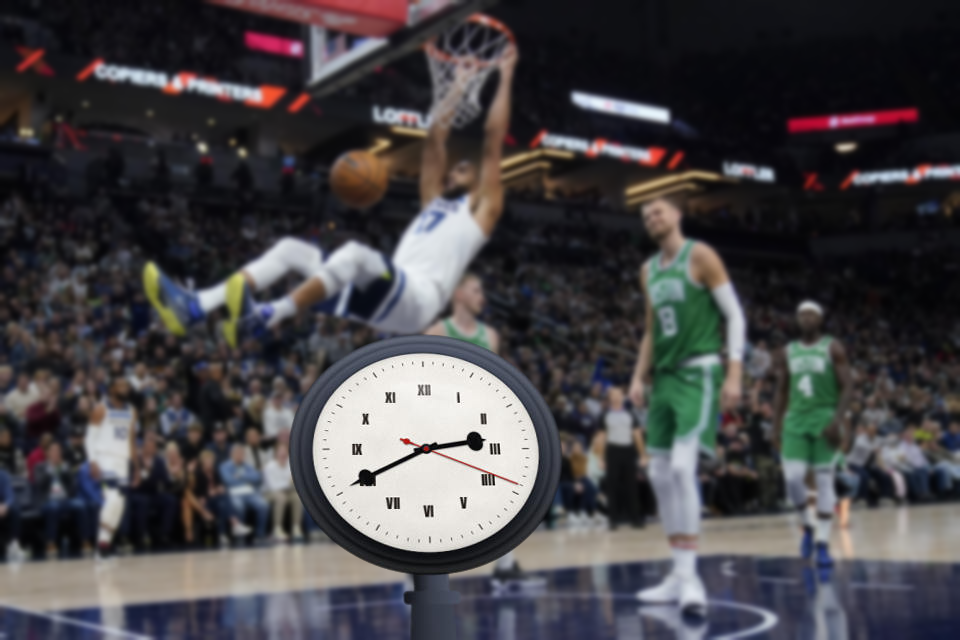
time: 2:40:19
